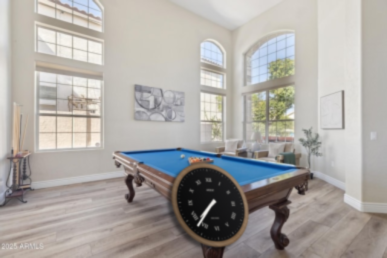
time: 7:37
